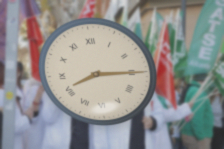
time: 8:15
